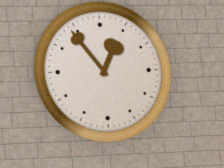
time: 12:54
